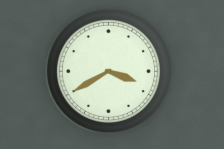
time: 3:40
